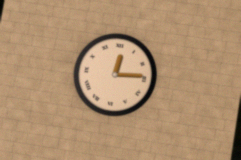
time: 12:14
